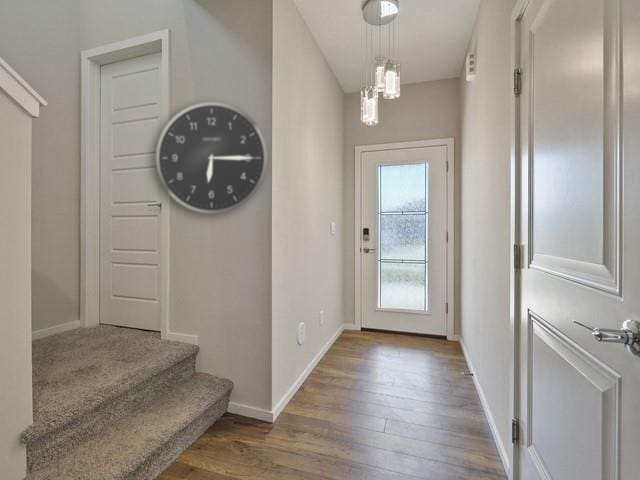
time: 6:15
